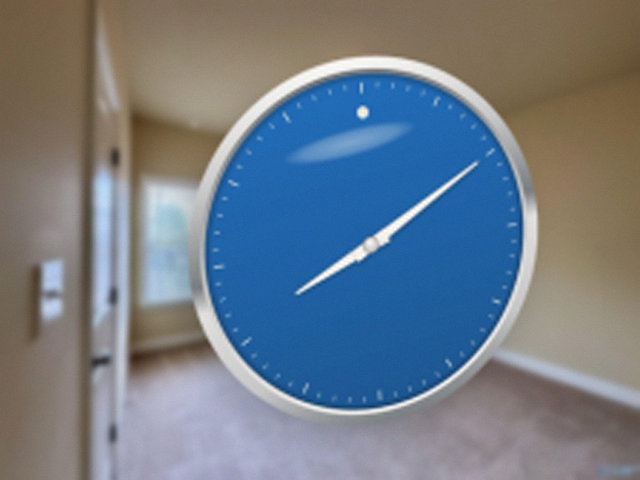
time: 8:10
